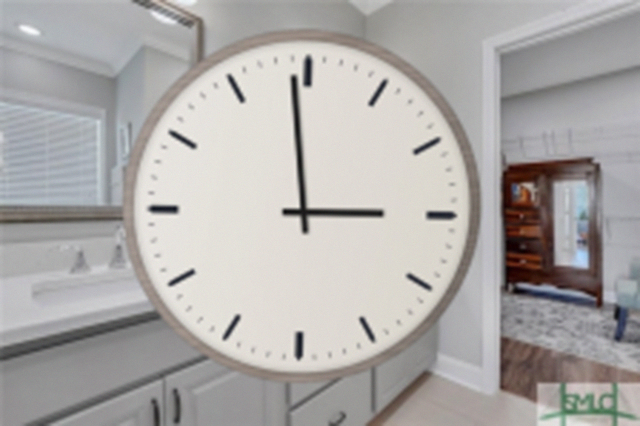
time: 2:59
